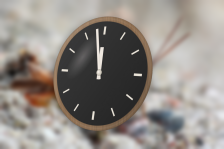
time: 11:58
